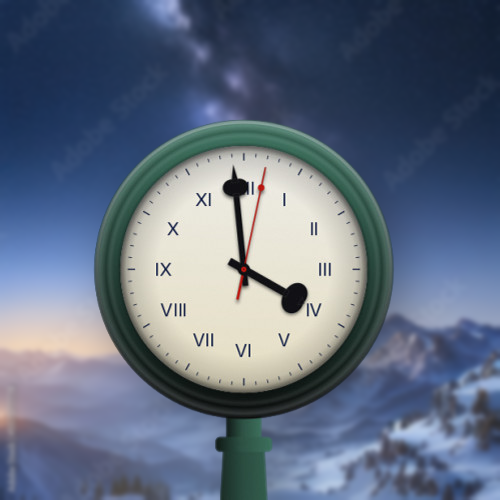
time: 3:59:02
